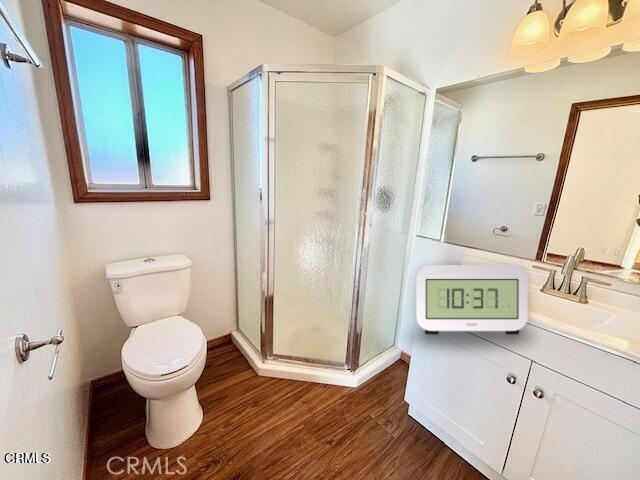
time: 10:37
